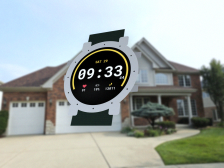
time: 9:33
